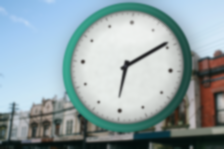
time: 6:09
